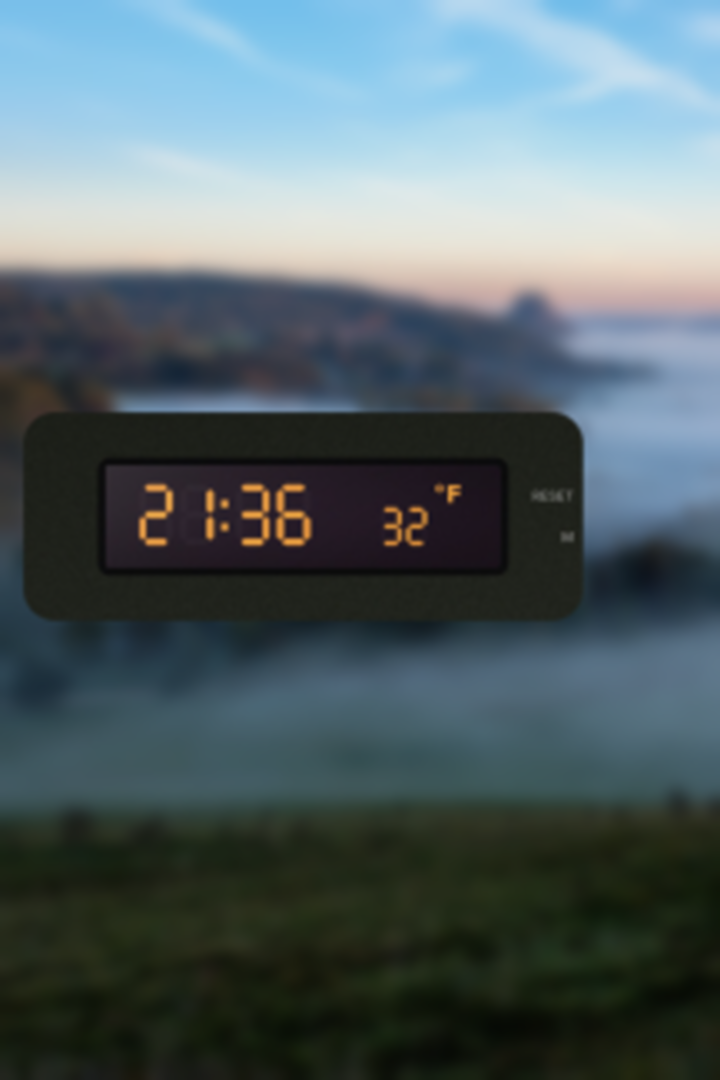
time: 21:36
